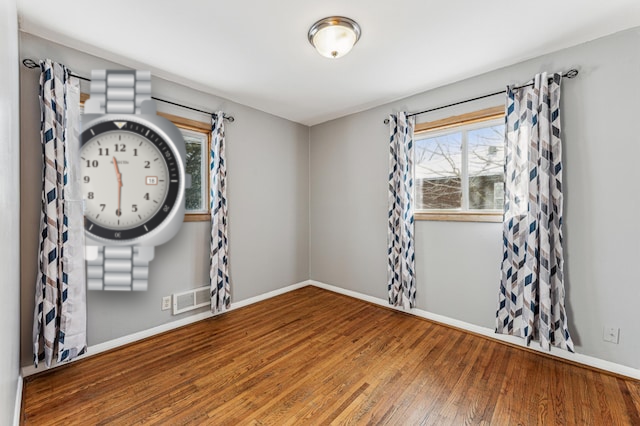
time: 11:30
